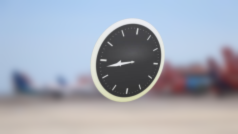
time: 8:43
